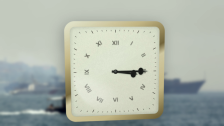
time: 3:15
